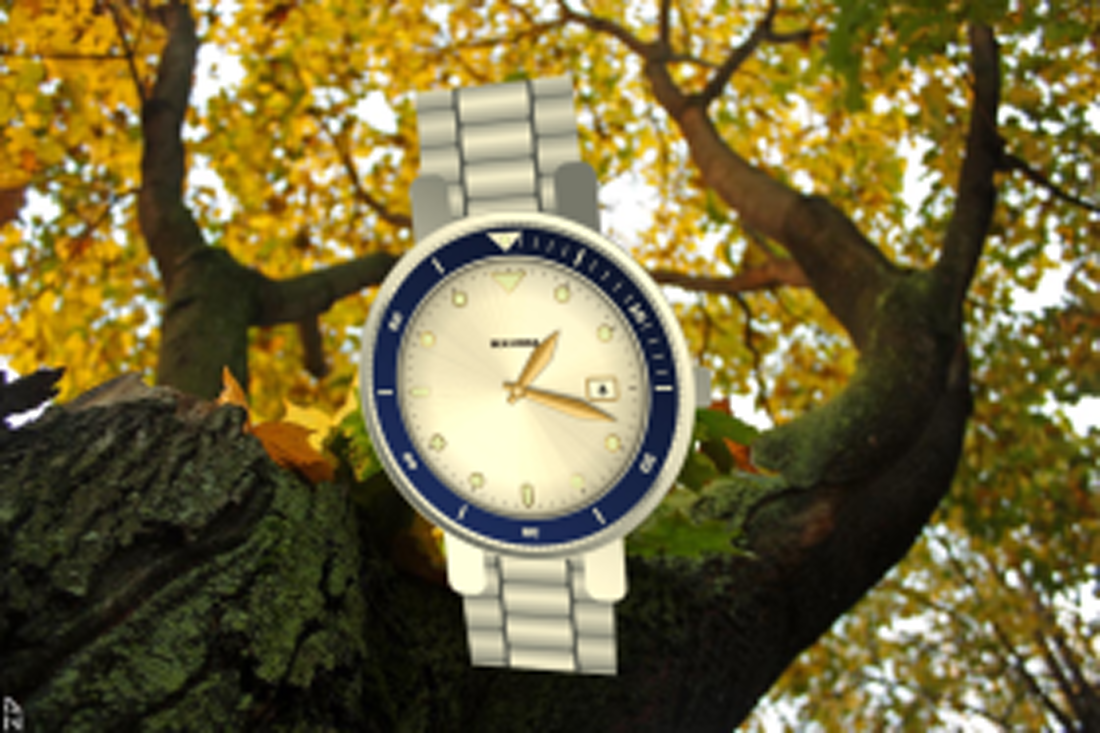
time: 1:18
